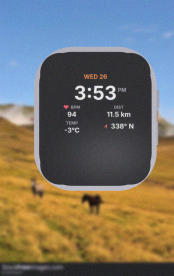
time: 3:53
